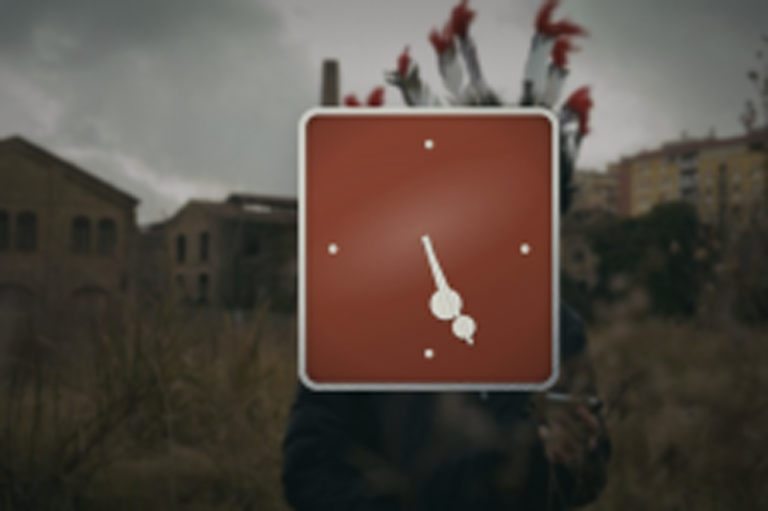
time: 5:26
